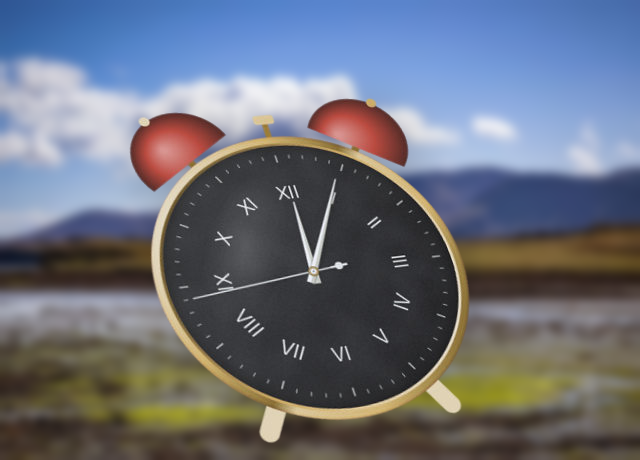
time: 12:04:44
